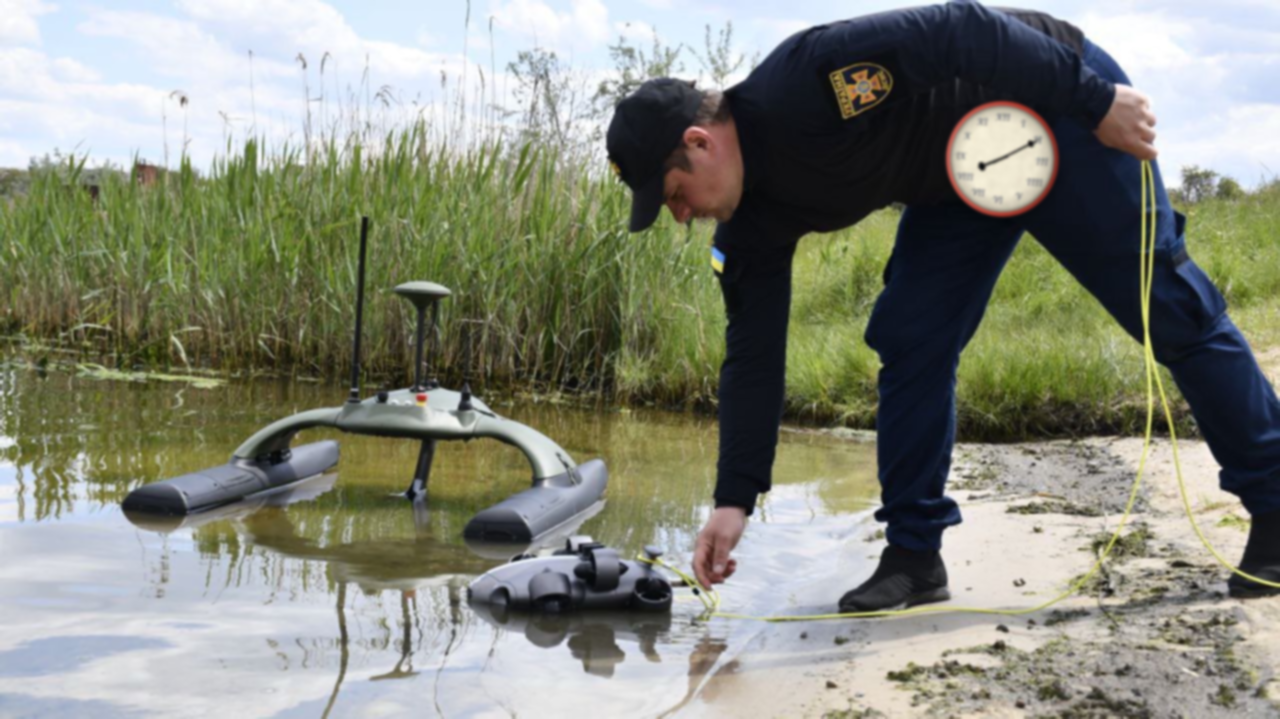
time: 8:10
